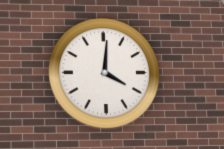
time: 4:01
